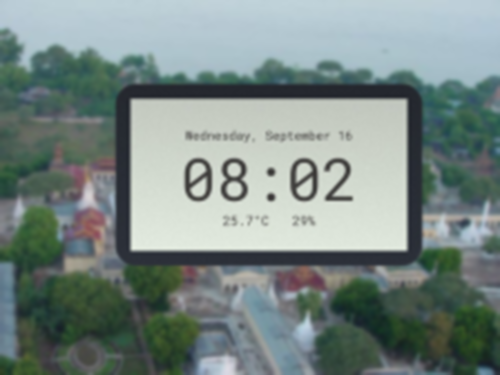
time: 8:02
